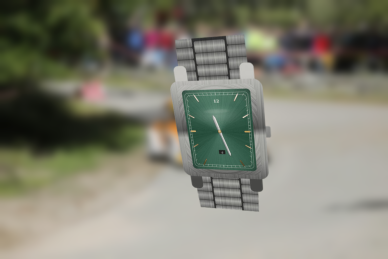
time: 11:27
